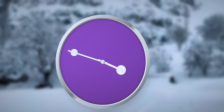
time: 3:48
